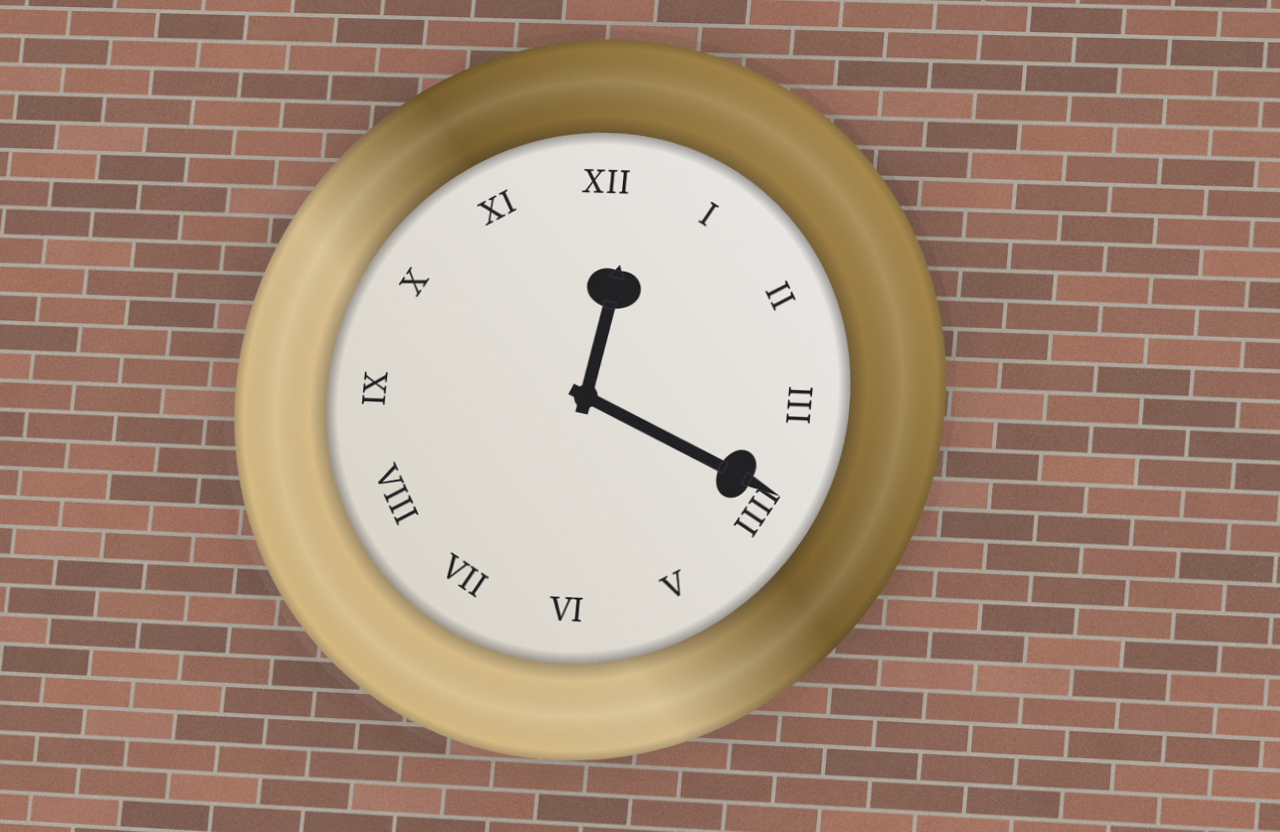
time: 12:19
